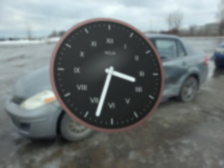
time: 3:33
